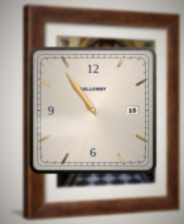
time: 10:54
